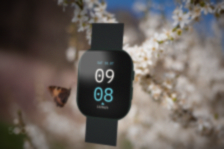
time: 9:08
